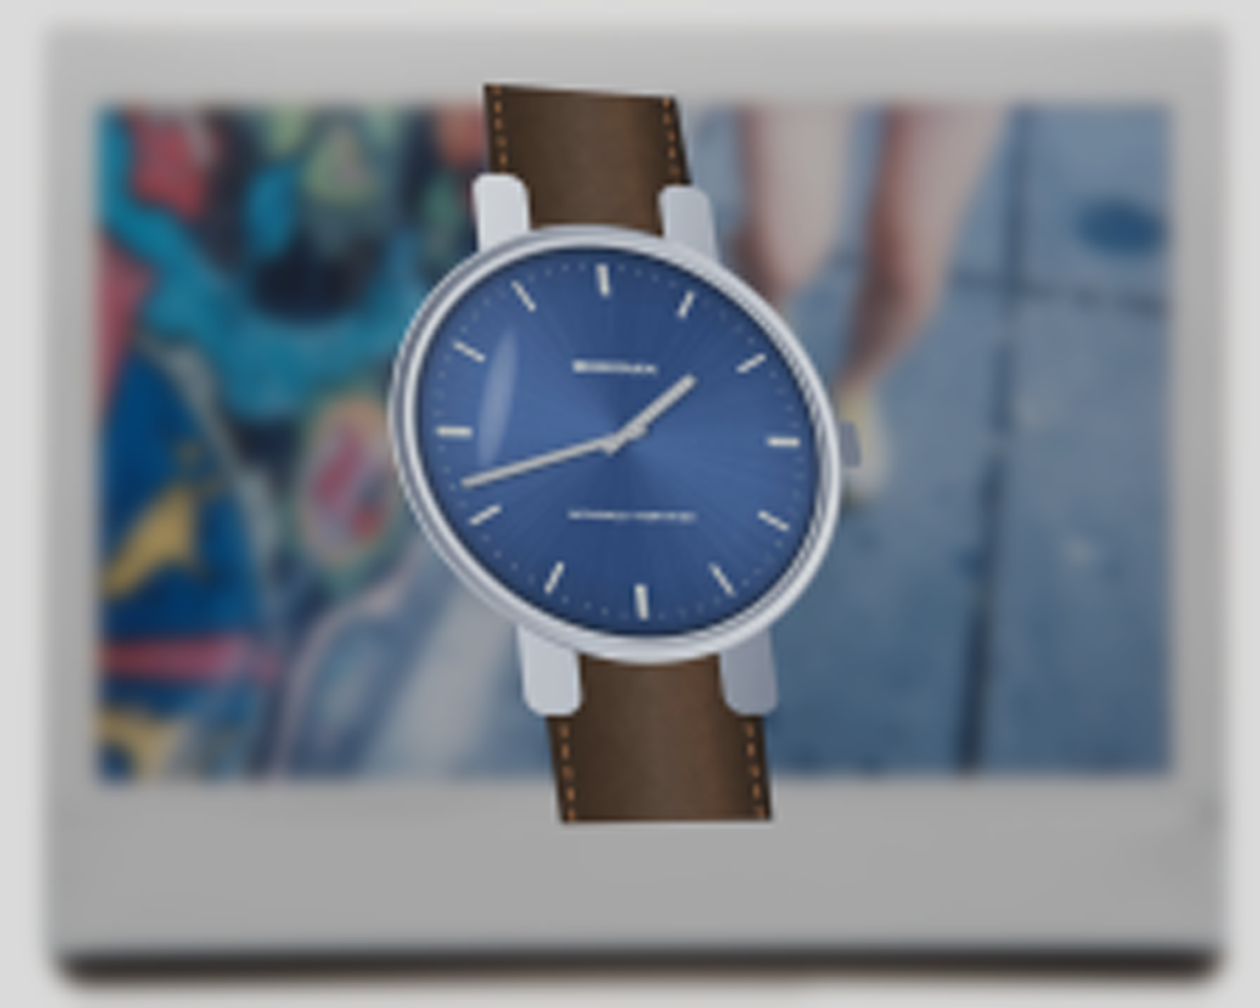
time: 1:42
